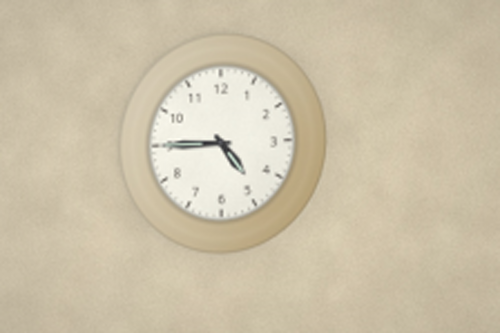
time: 4:45
